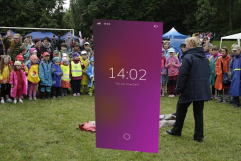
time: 14:02
